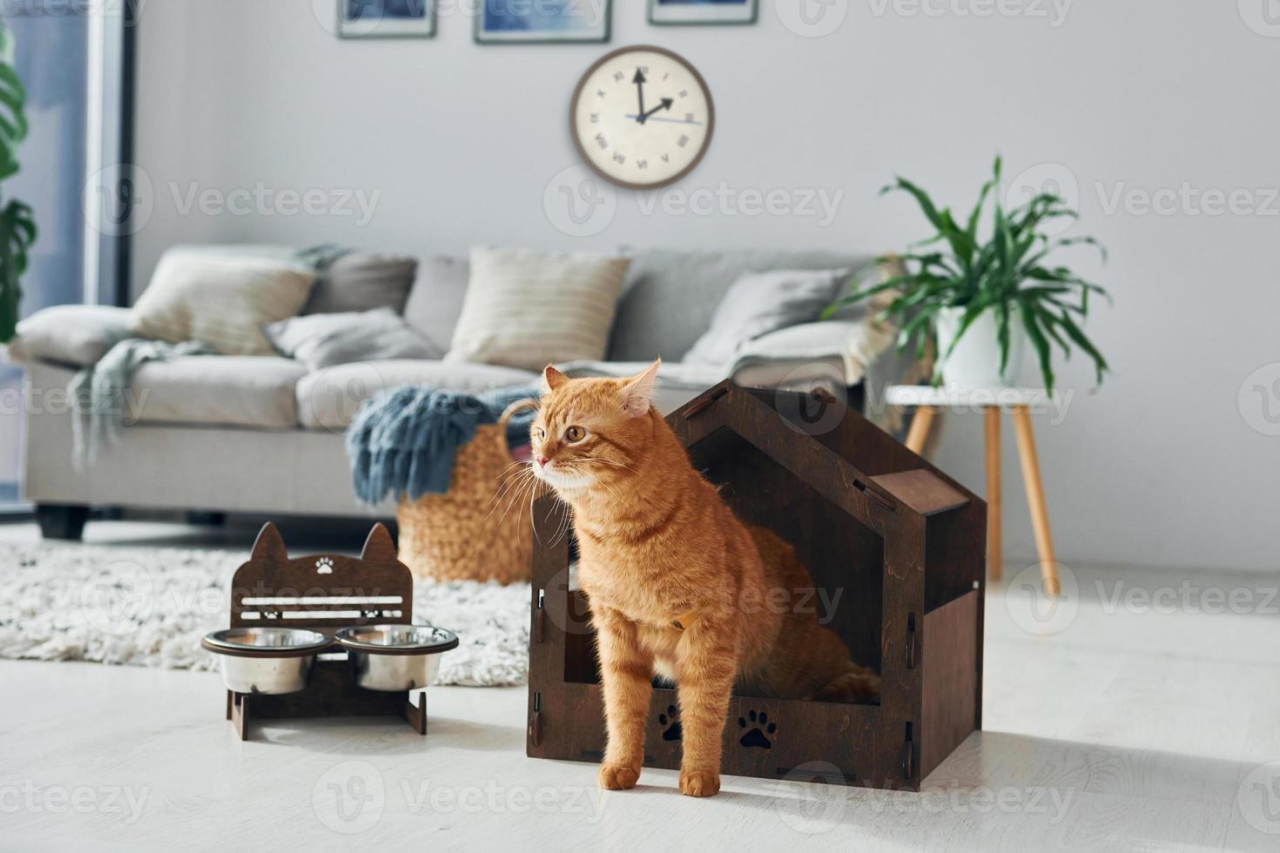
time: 1:59:16
